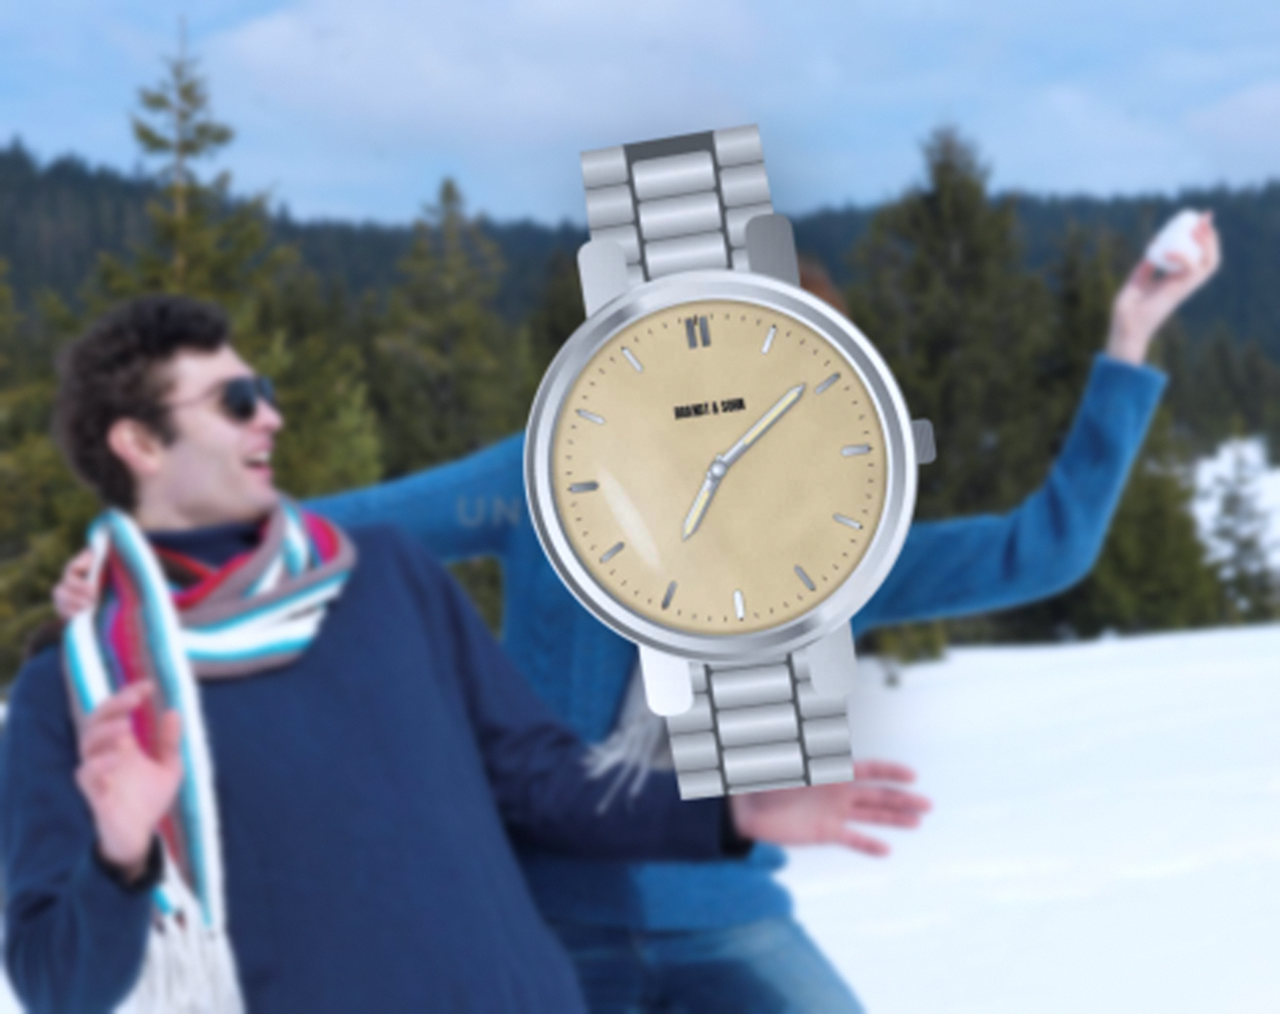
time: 7:09
